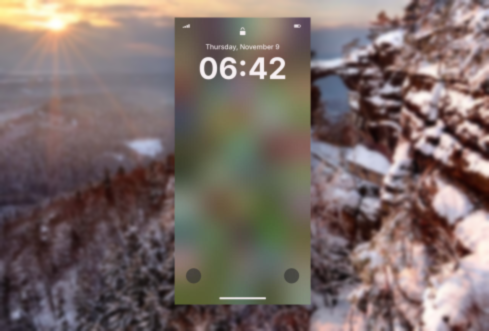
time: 6:42
